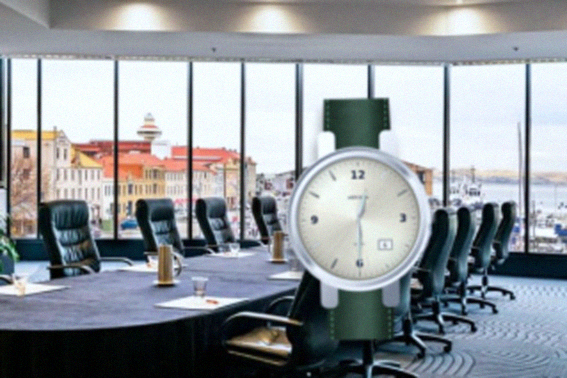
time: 12:30
